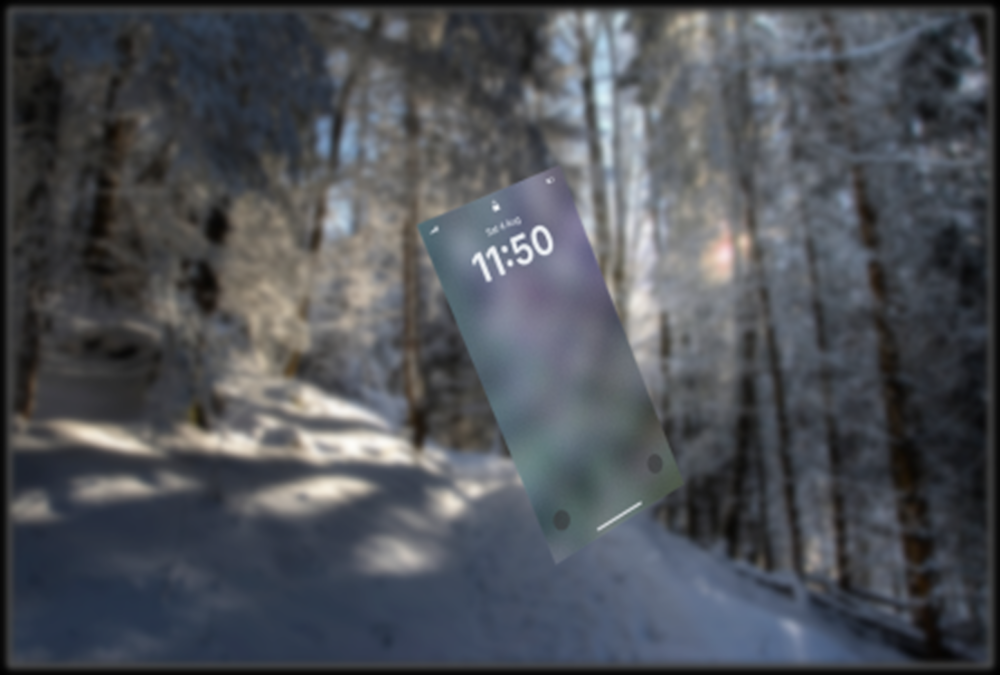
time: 11:50
